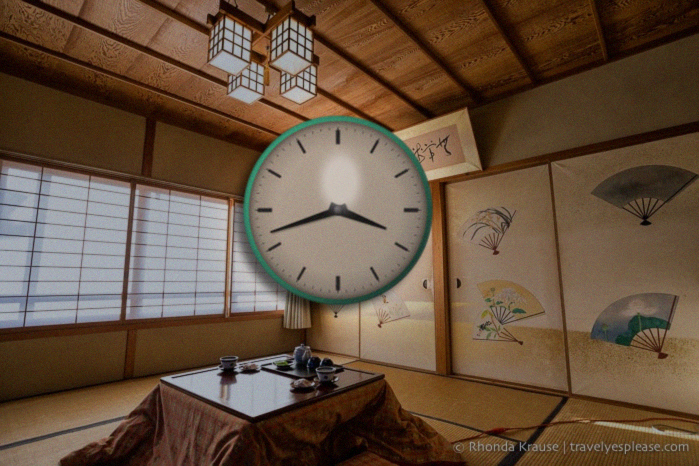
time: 3:42
